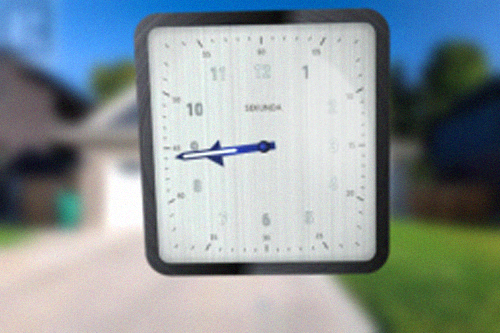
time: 8:44
